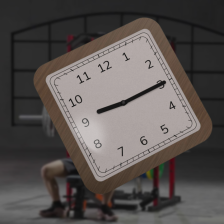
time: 9:15
